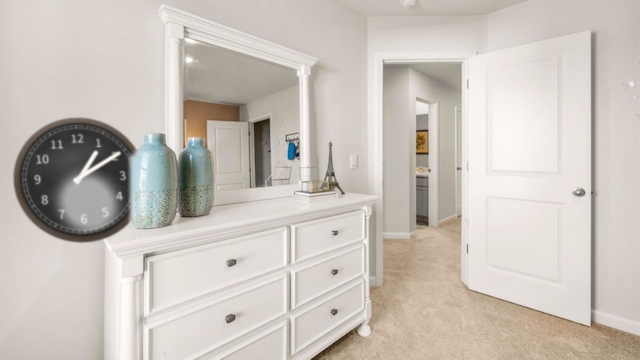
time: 1:10
